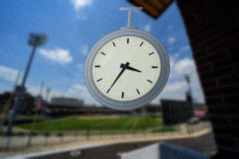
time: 3:35
